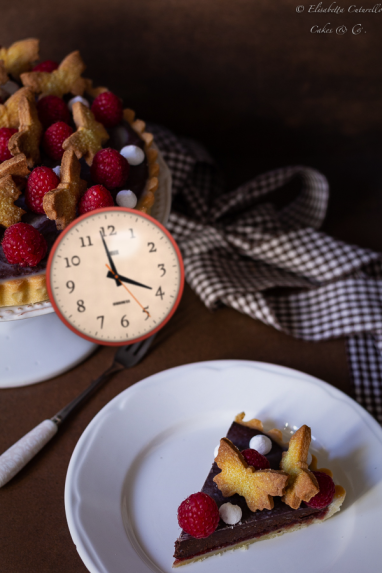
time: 3:58:25
